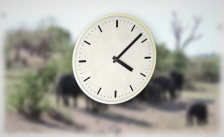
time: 4:08
